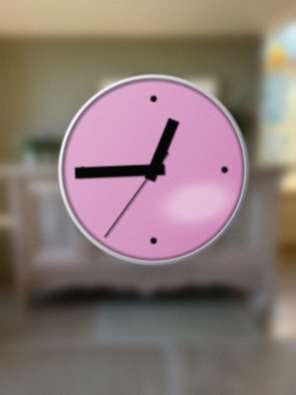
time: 12:44:36
